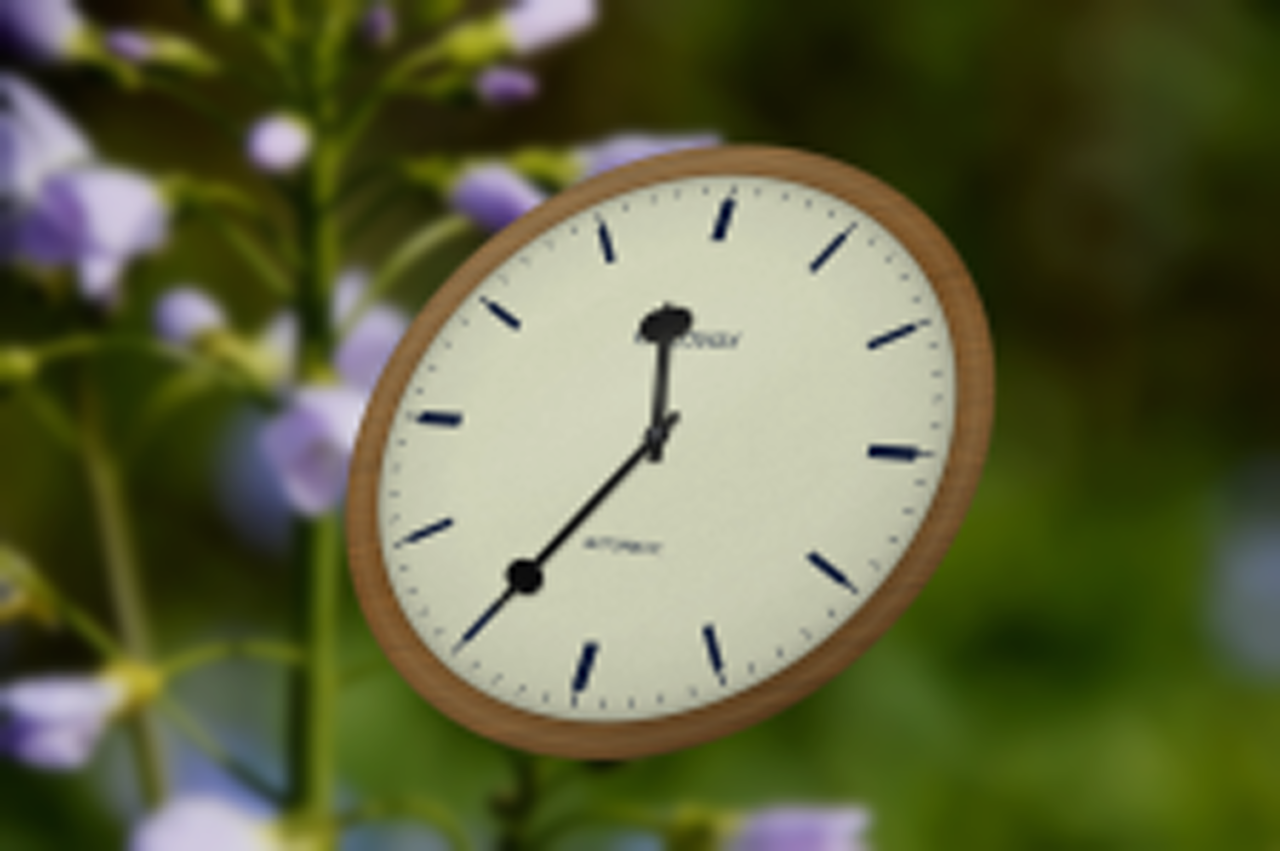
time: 11:35
